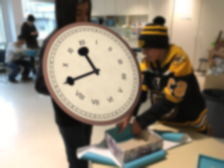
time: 11:45
